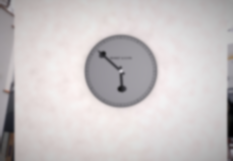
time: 5:52
